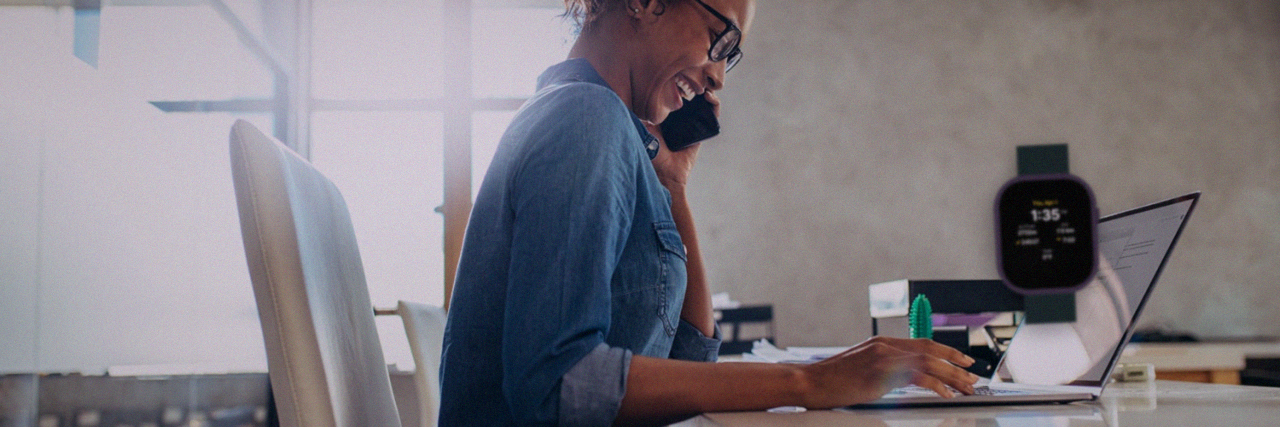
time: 1:35
